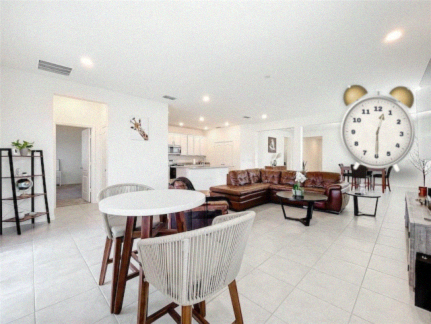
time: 12:30
